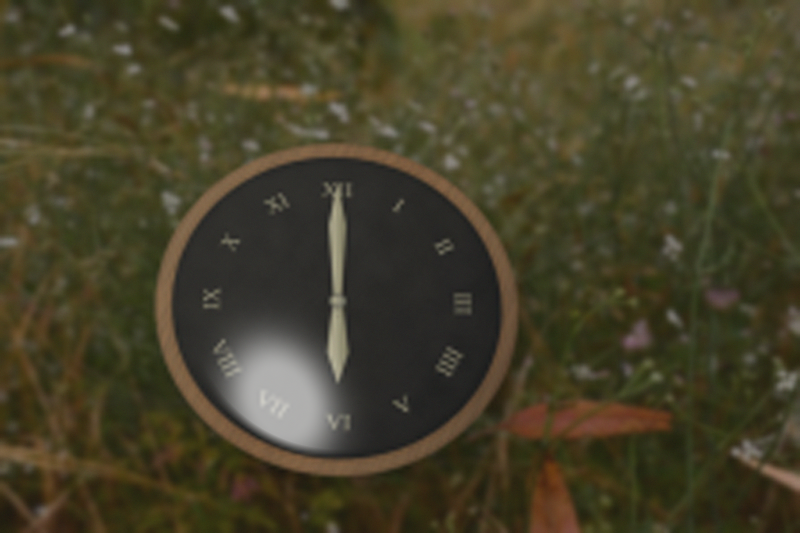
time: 6:00
